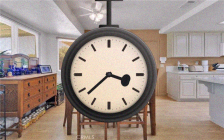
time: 3:38
